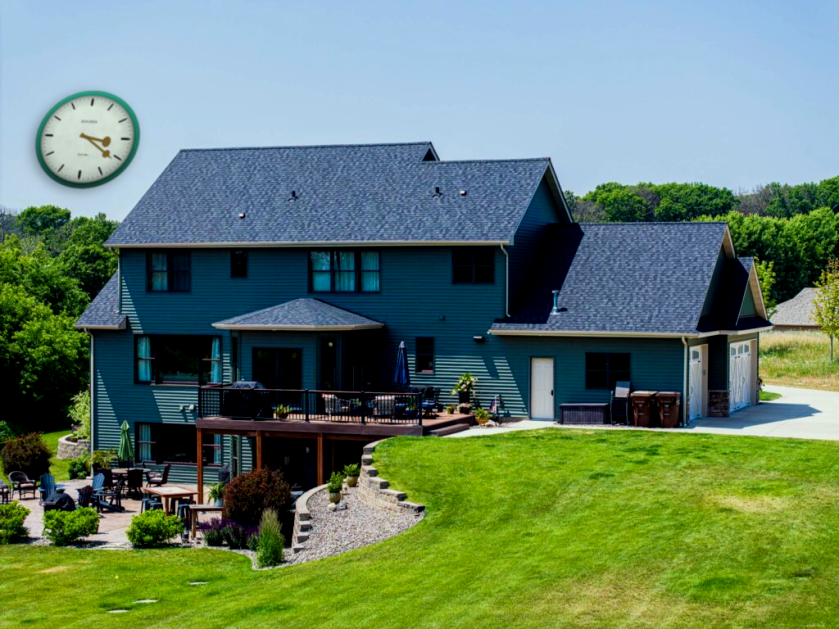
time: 3:21
